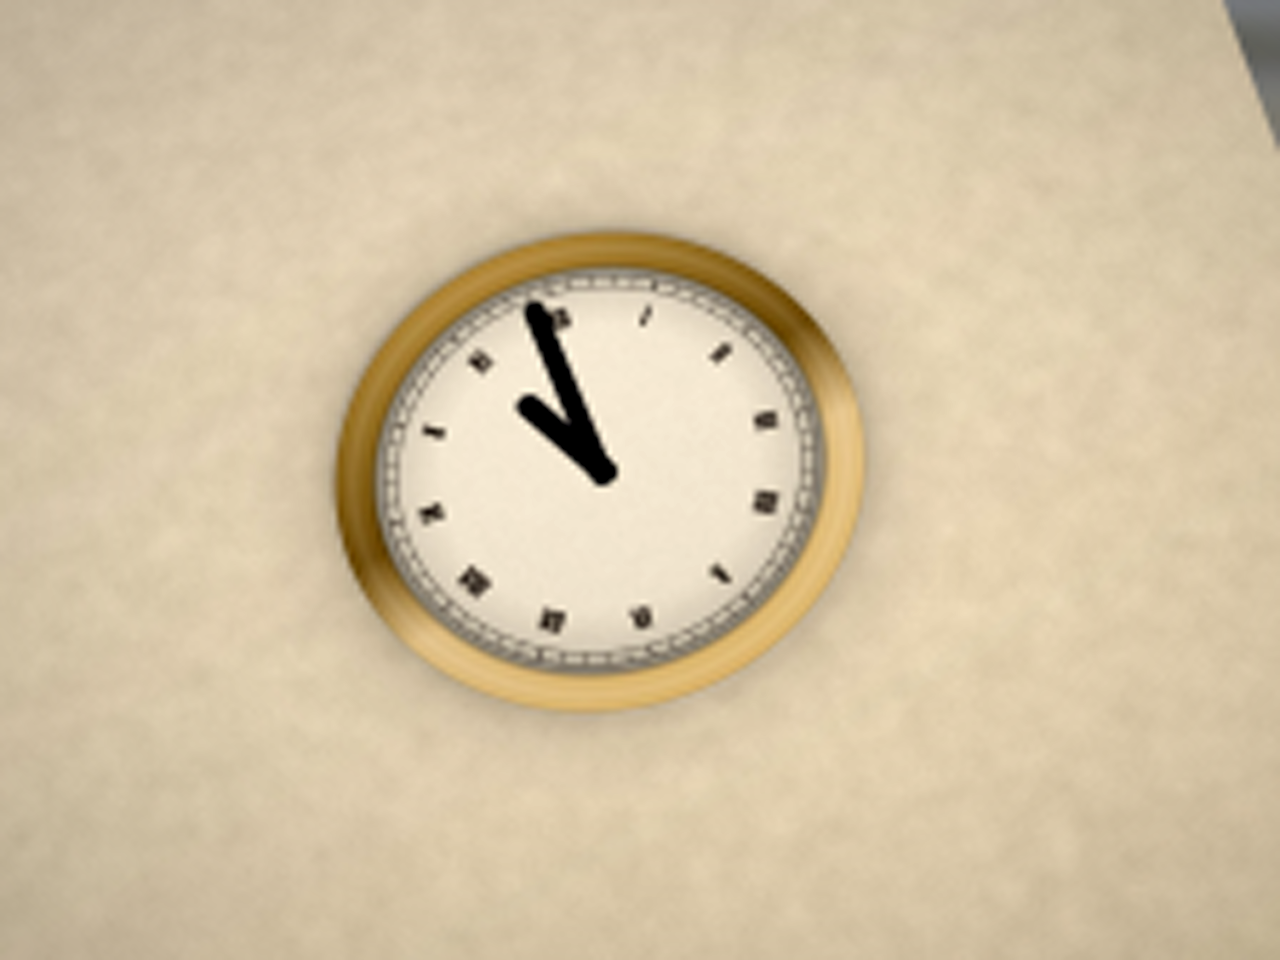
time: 10:59
